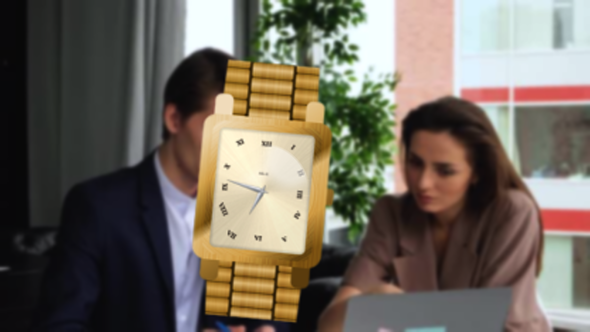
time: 6:47
